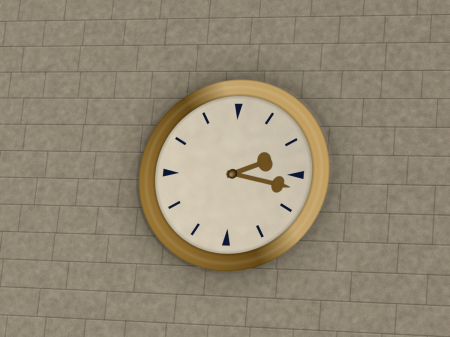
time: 2:17
